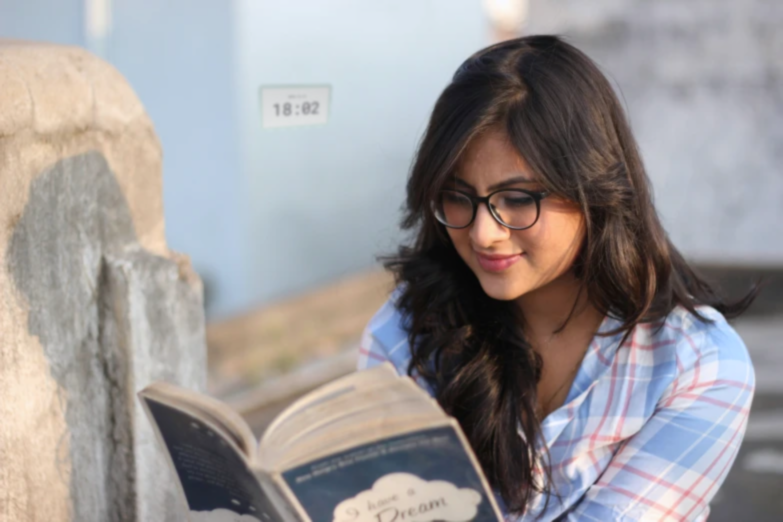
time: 18:02
